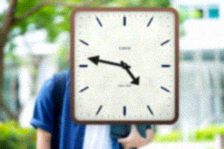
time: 4:47
